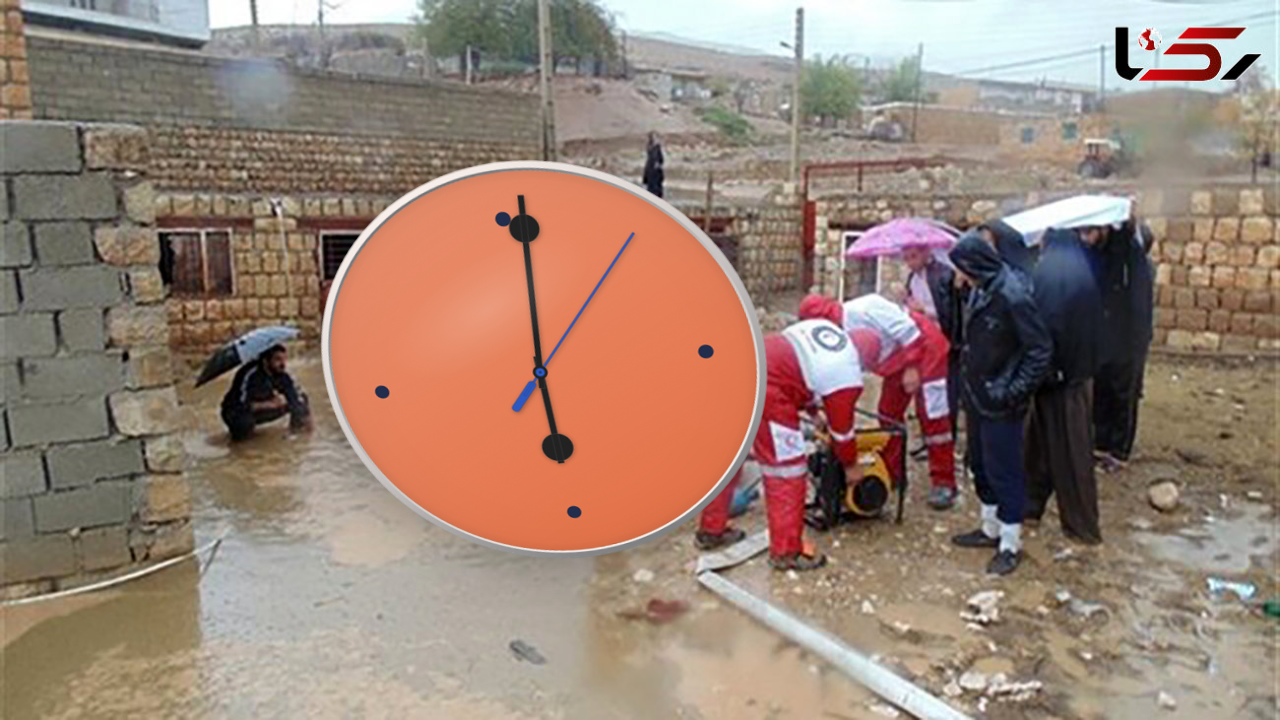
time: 6:01:07
